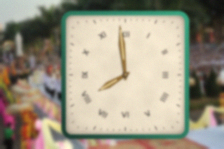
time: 7:59
